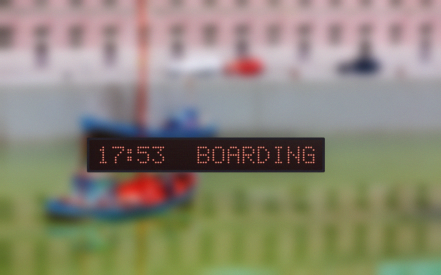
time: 17:53
